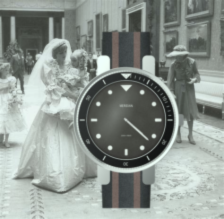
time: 4:22
